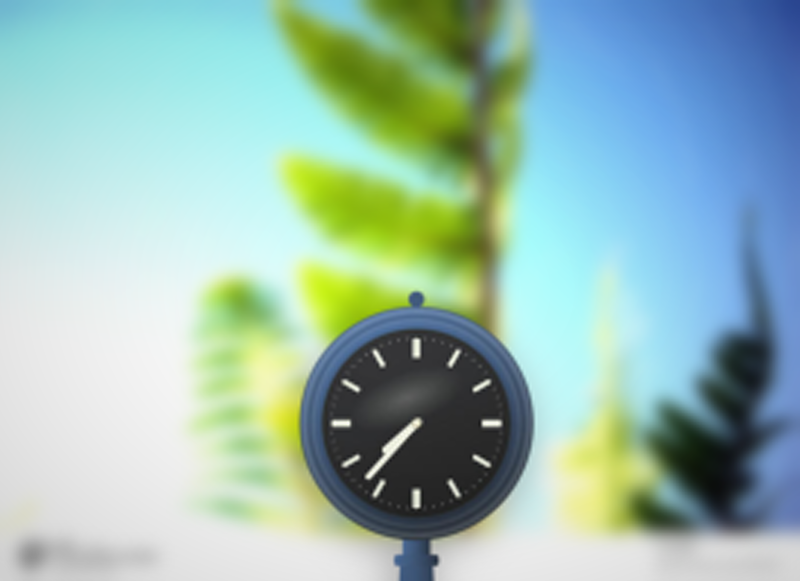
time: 7:37
